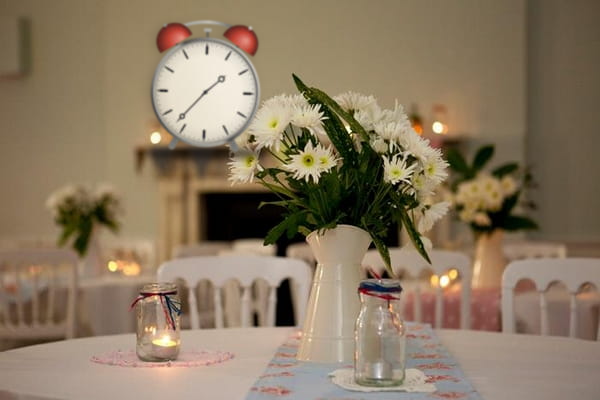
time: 1:37
